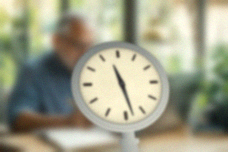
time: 11:28
